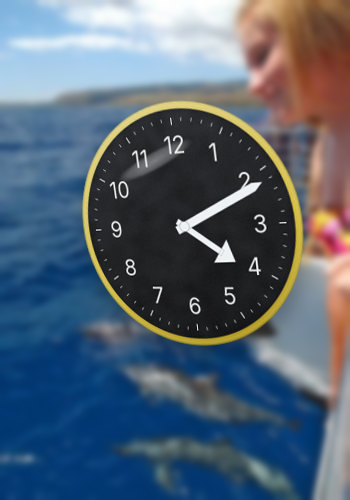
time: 4:11
